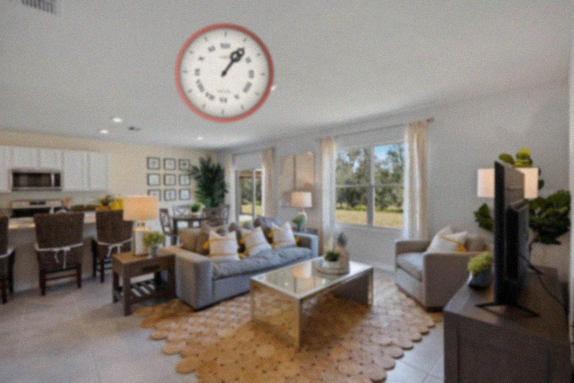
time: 1:06
